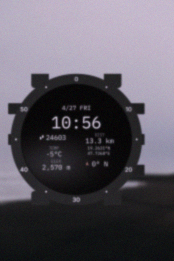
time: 10:56
